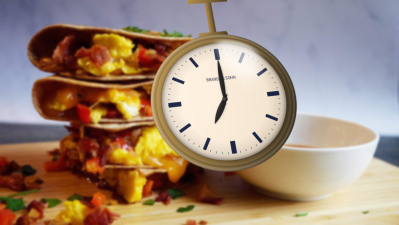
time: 7:00
